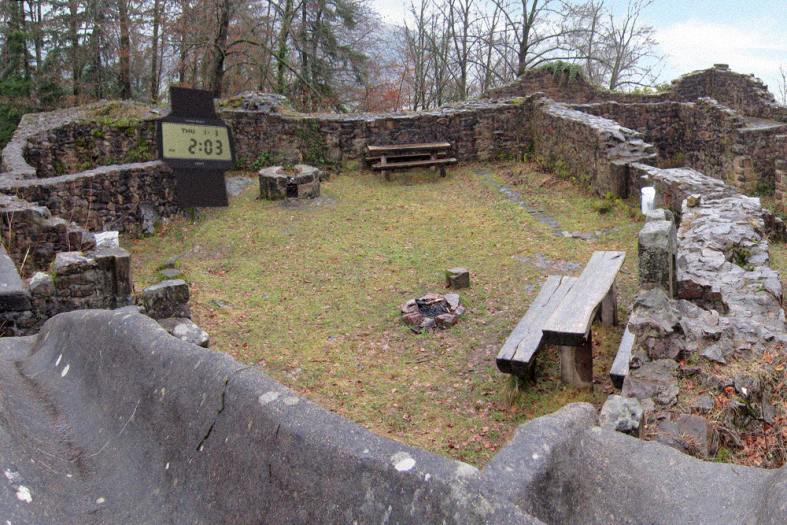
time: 2:03
